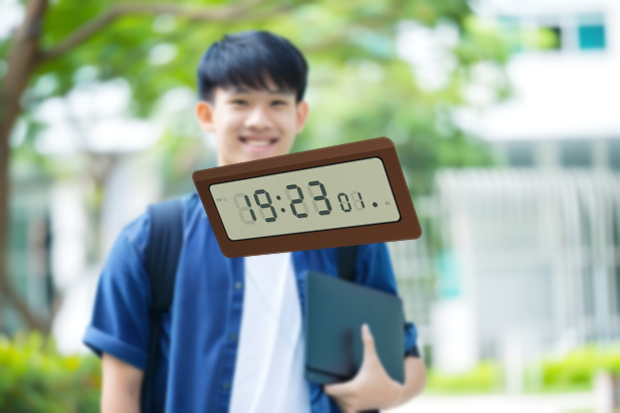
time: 19:23:01
